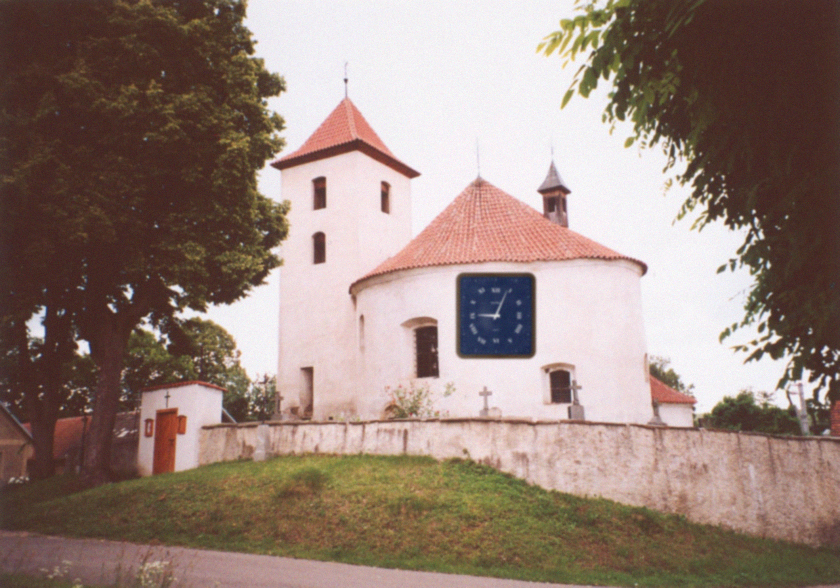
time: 9:04
